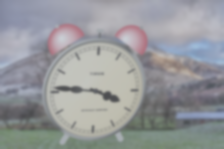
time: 3:46
